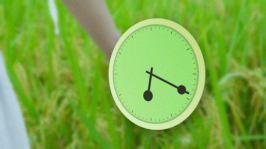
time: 6:19
